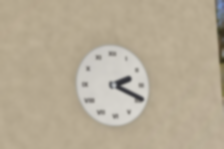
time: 2:19
